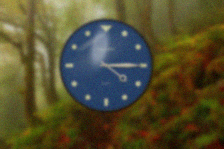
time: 4:15
